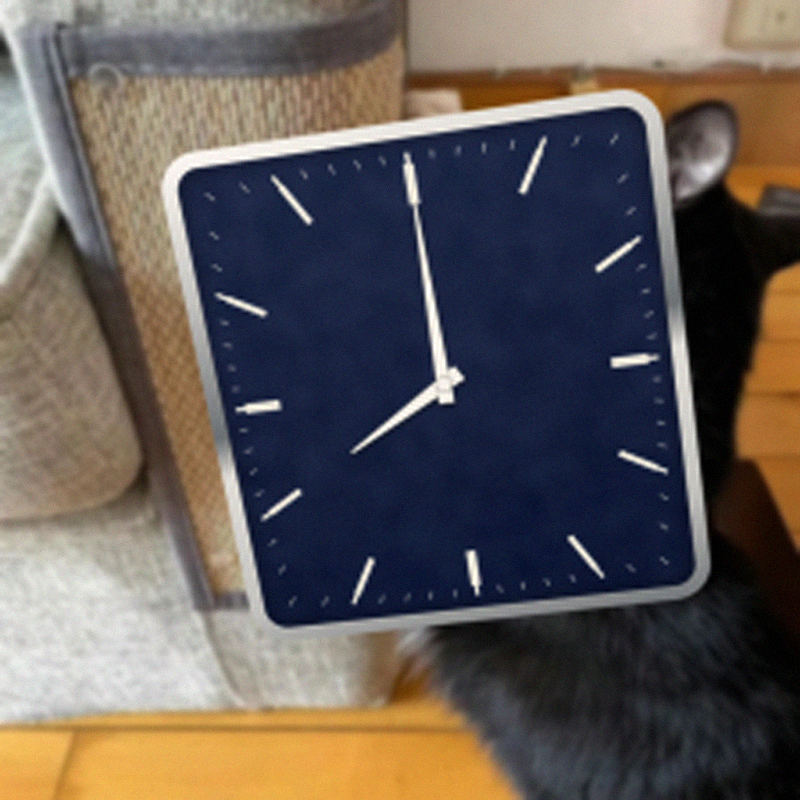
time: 8:00
